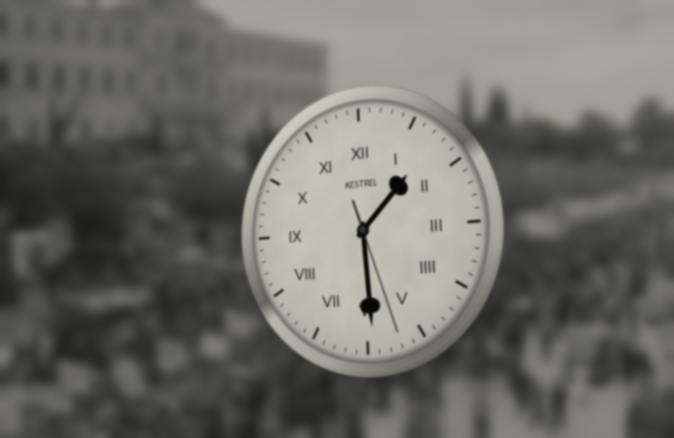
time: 1:29:27
